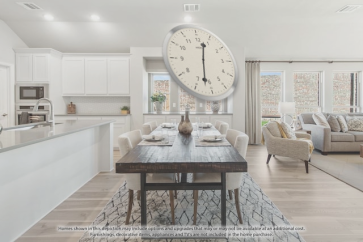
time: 12:32
